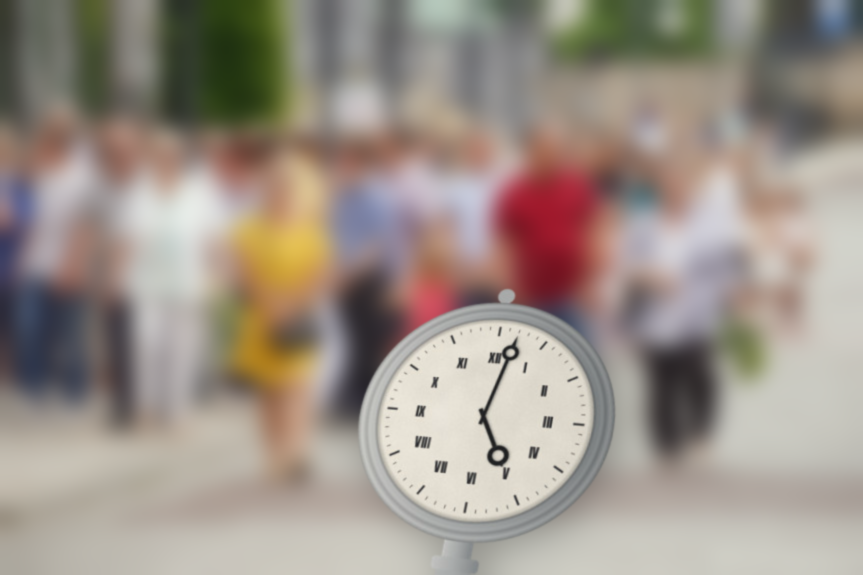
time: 5:02
